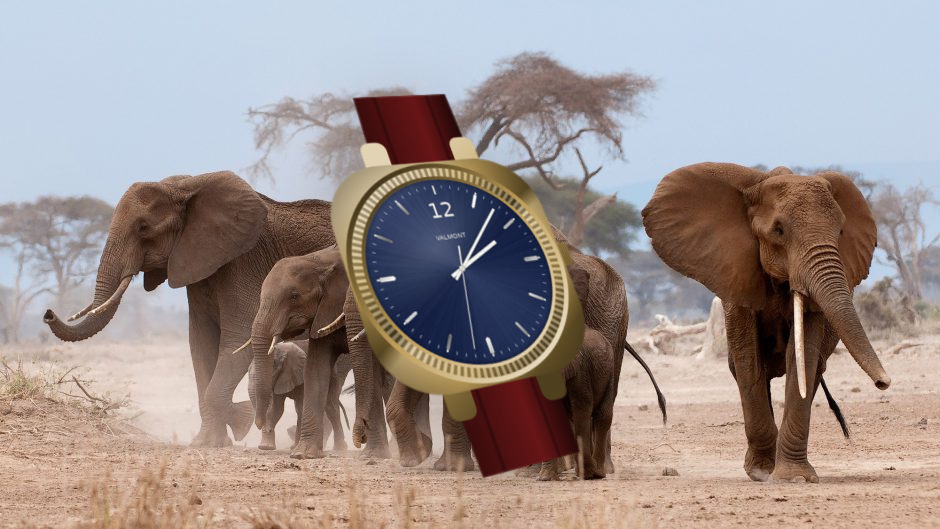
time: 2:07:32
